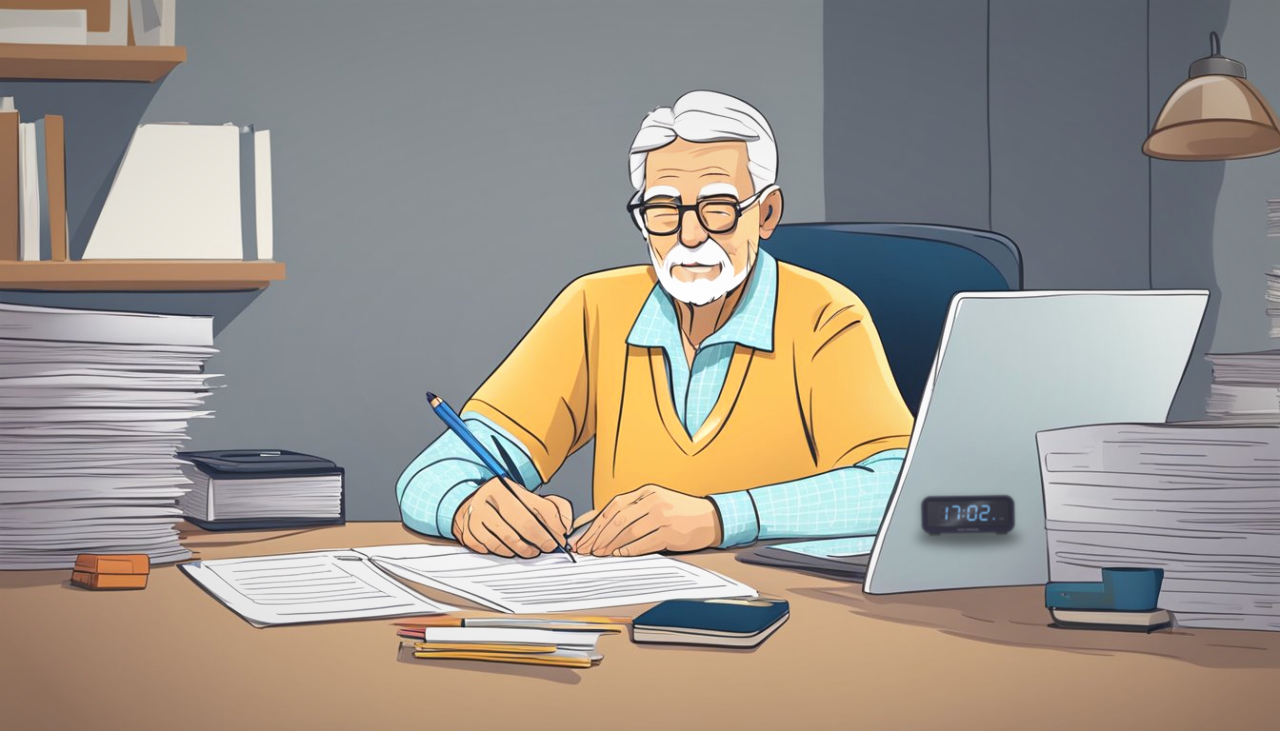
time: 17:02
